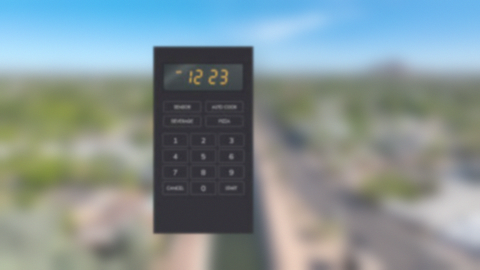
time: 12:23
